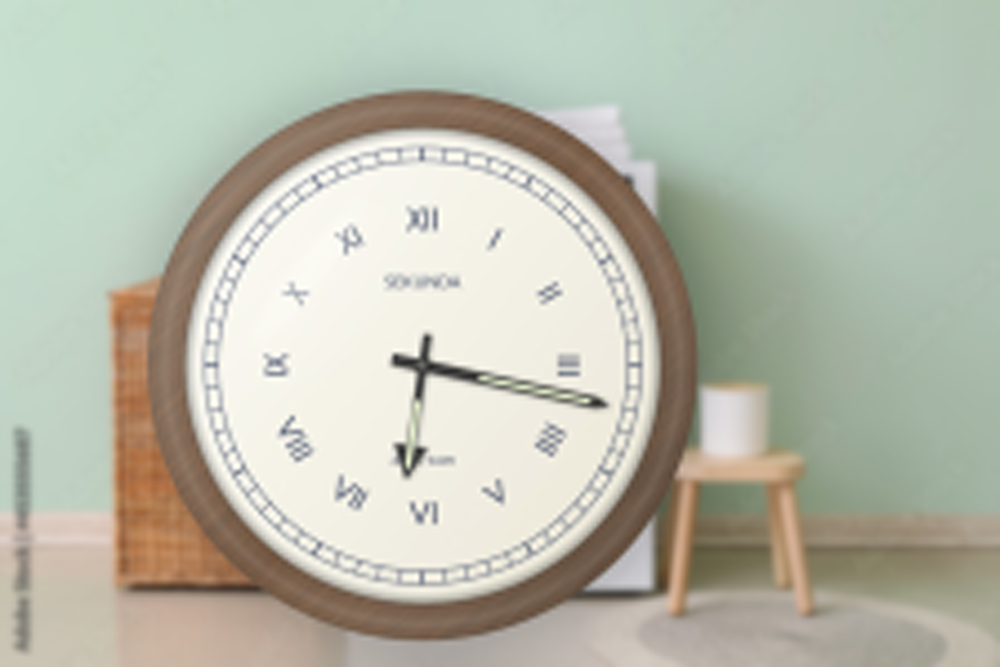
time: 6:17
